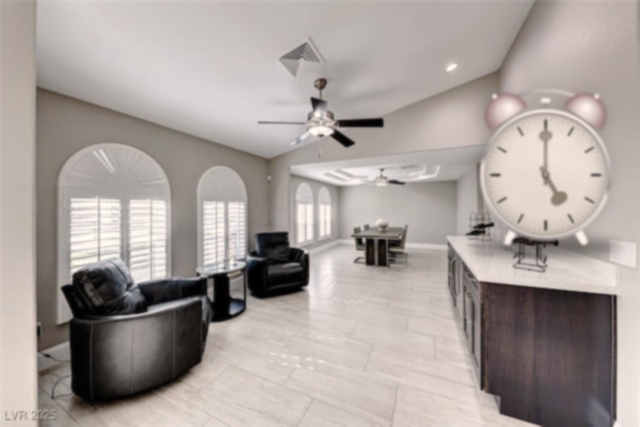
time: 5:00
